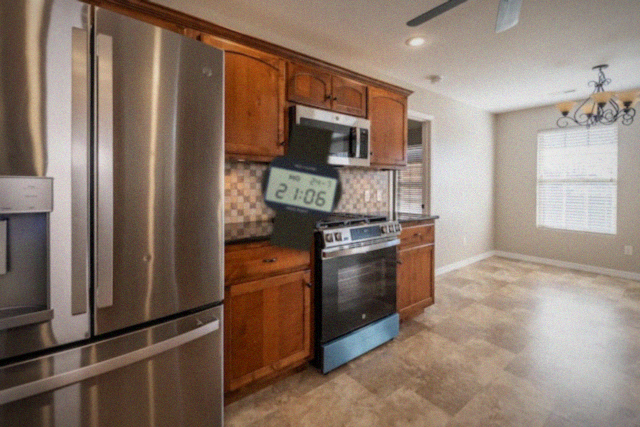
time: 21:06
